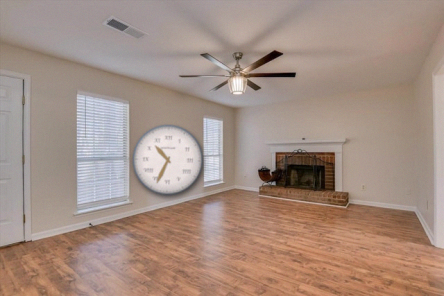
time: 10:34
